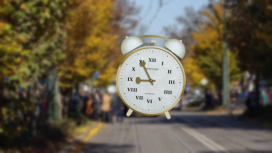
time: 8:55
